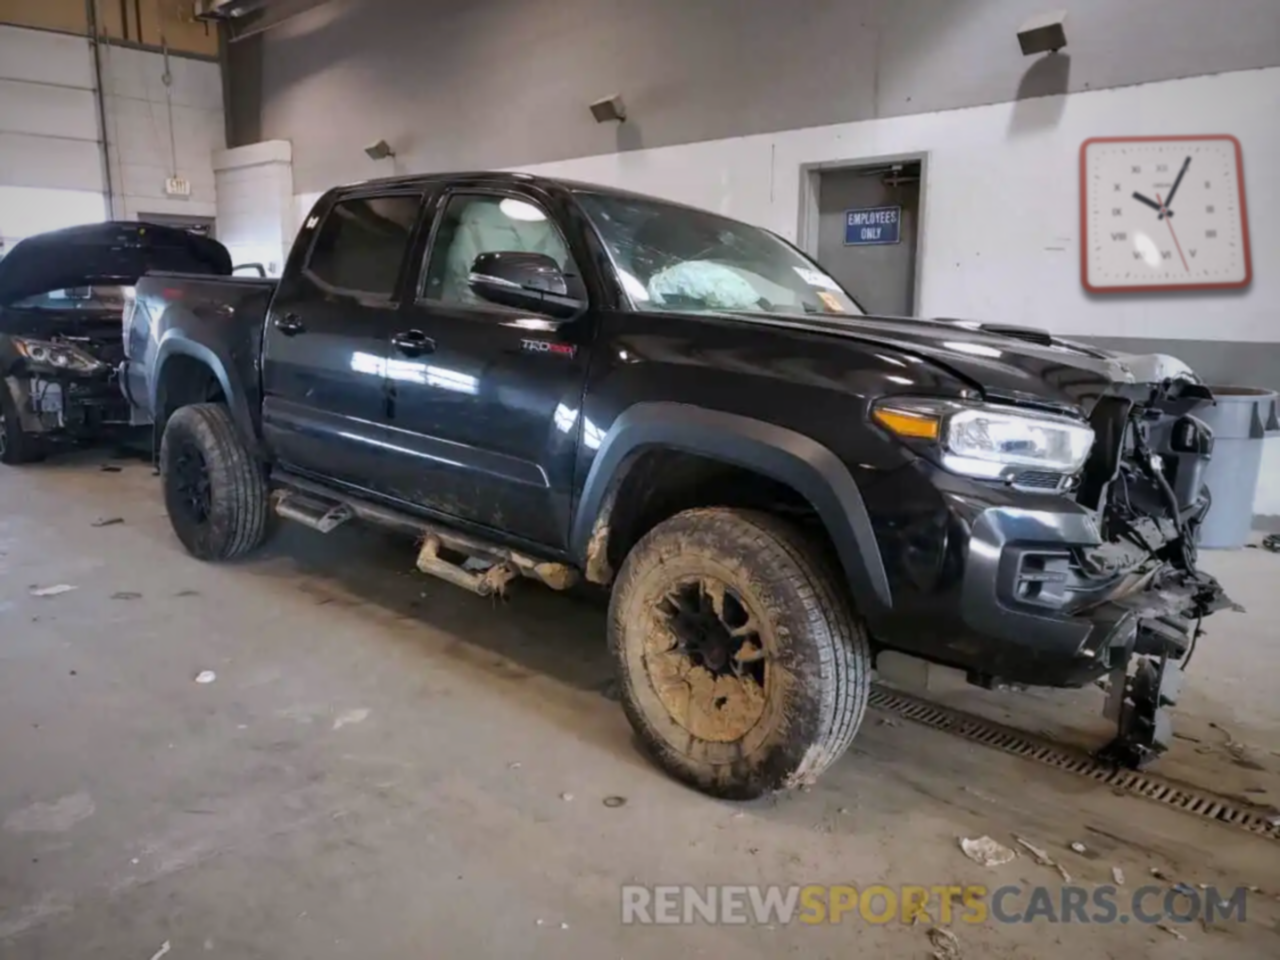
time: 10:04:27
